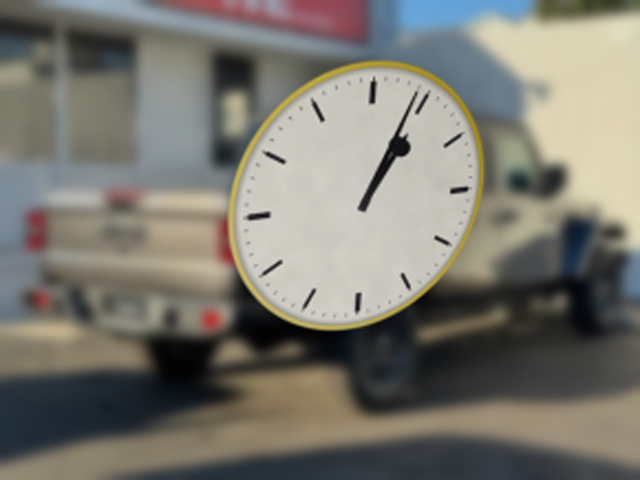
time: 1:04
